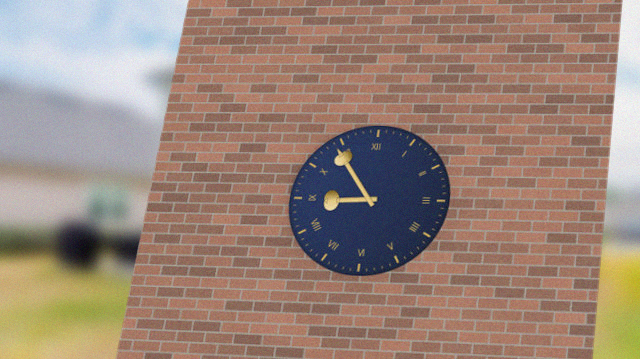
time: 8:54
